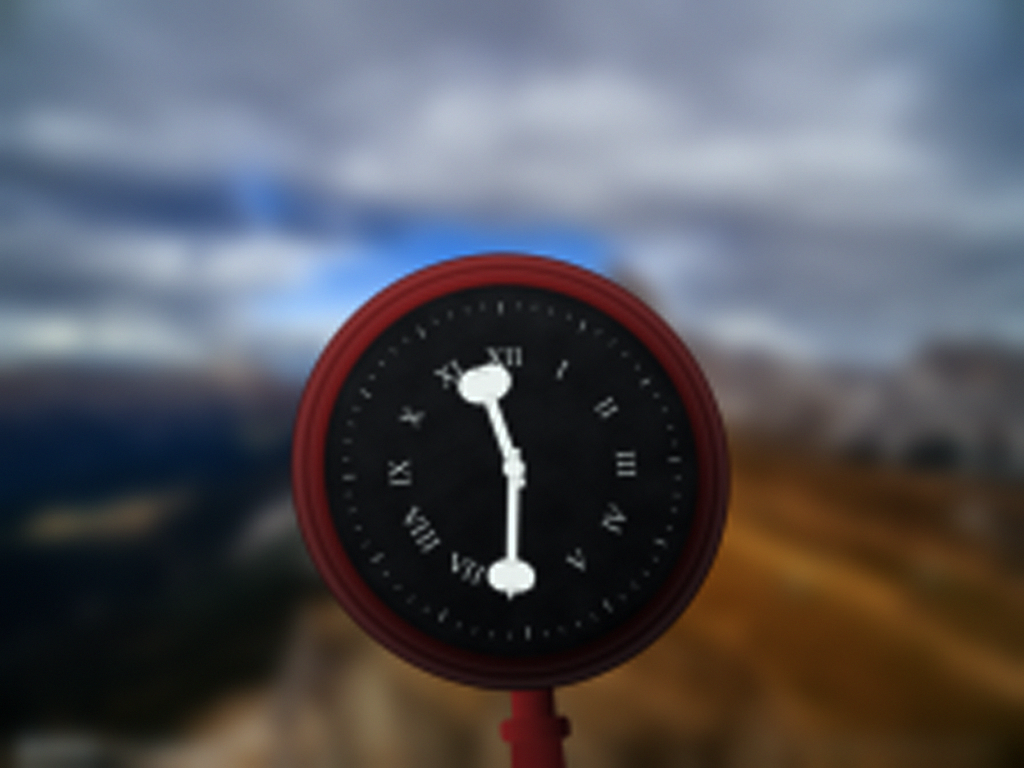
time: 11:31
